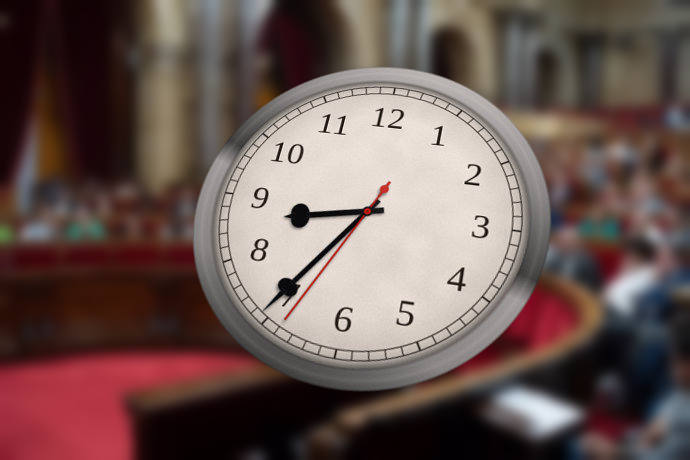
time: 8:35:34
